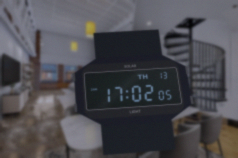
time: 17:02:05
